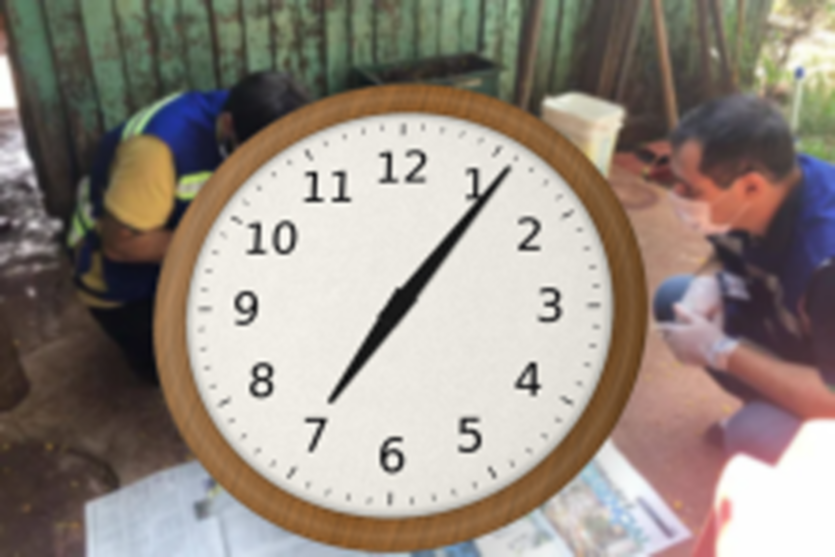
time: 7:06
